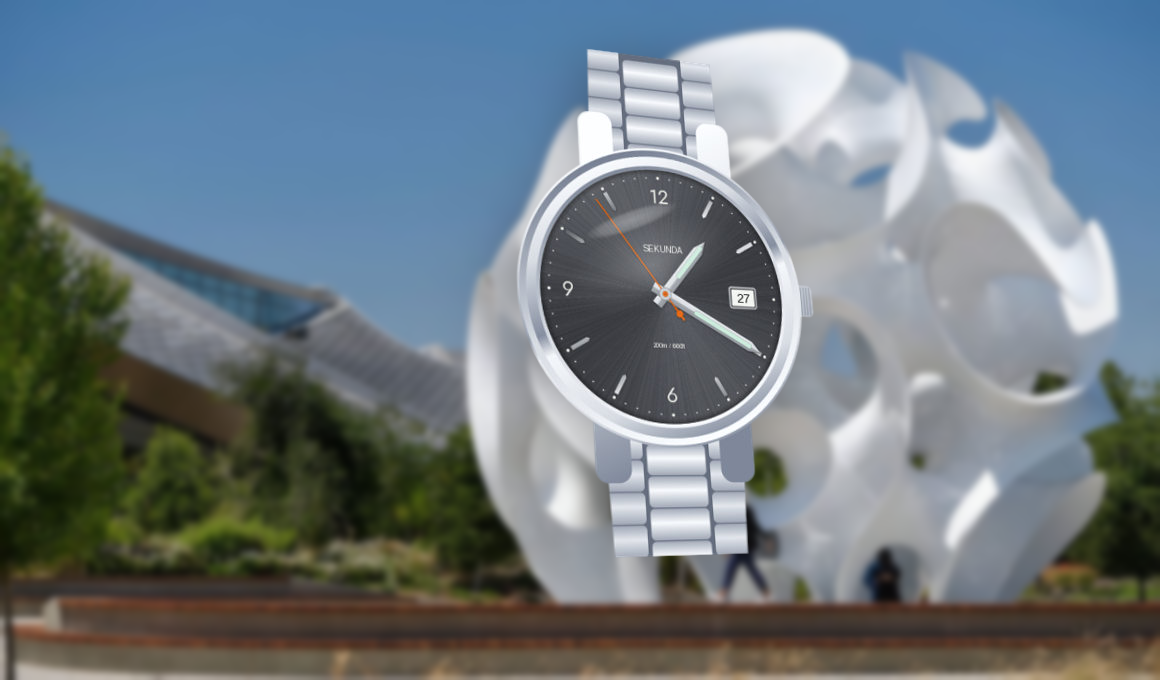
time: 1:19:54
